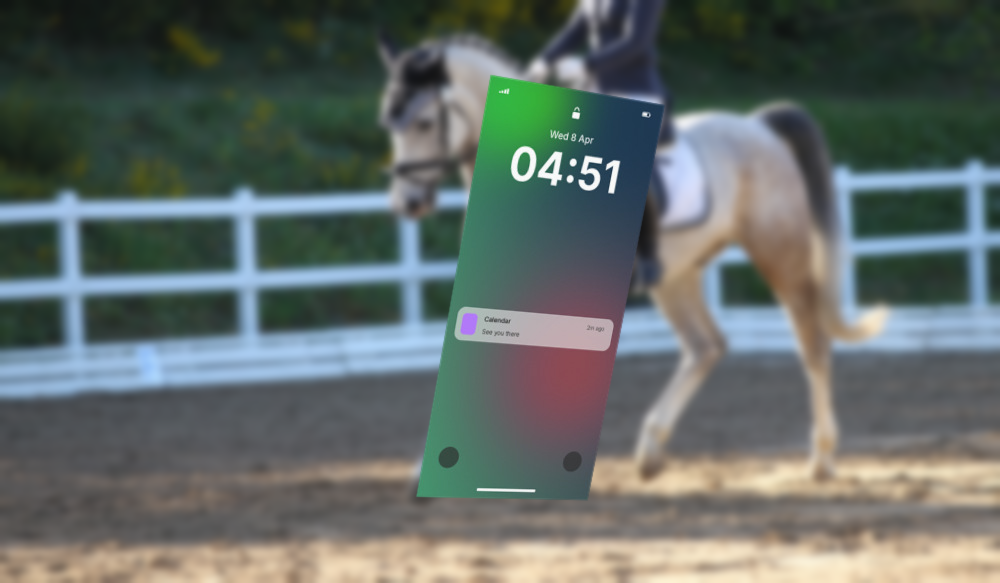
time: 4:51
